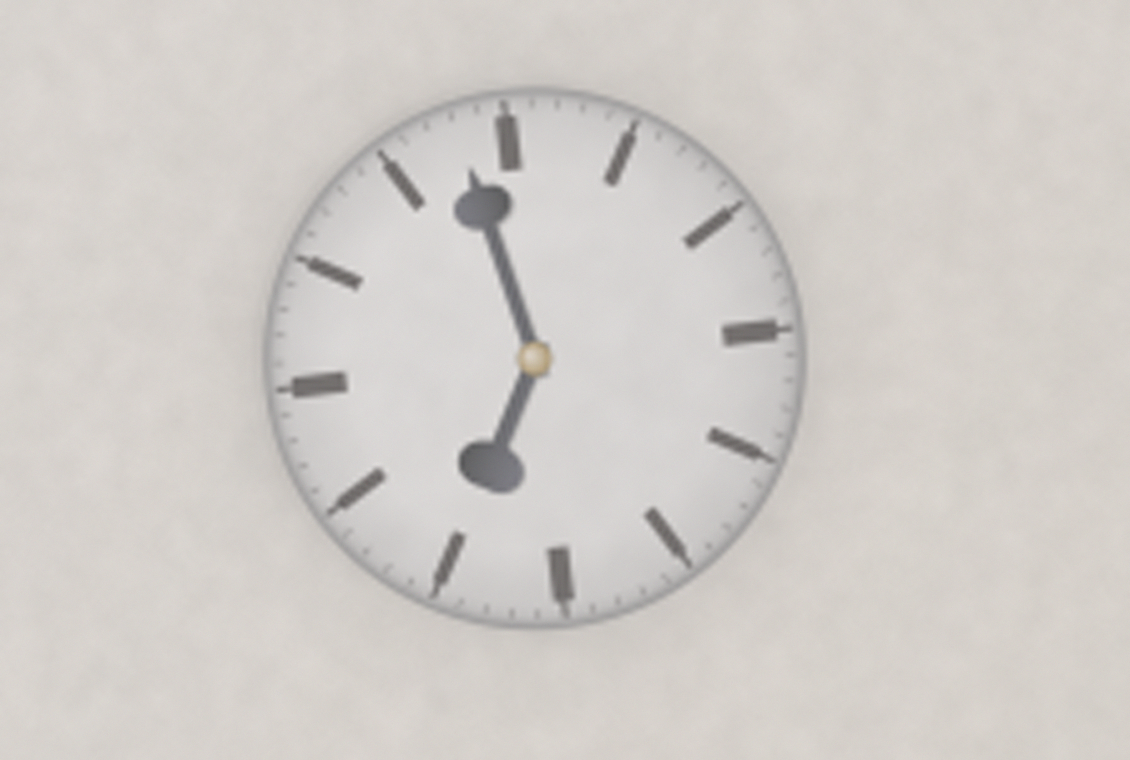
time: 6:58
